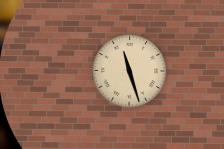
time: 11:27
